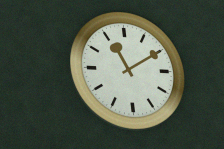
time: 11:10
